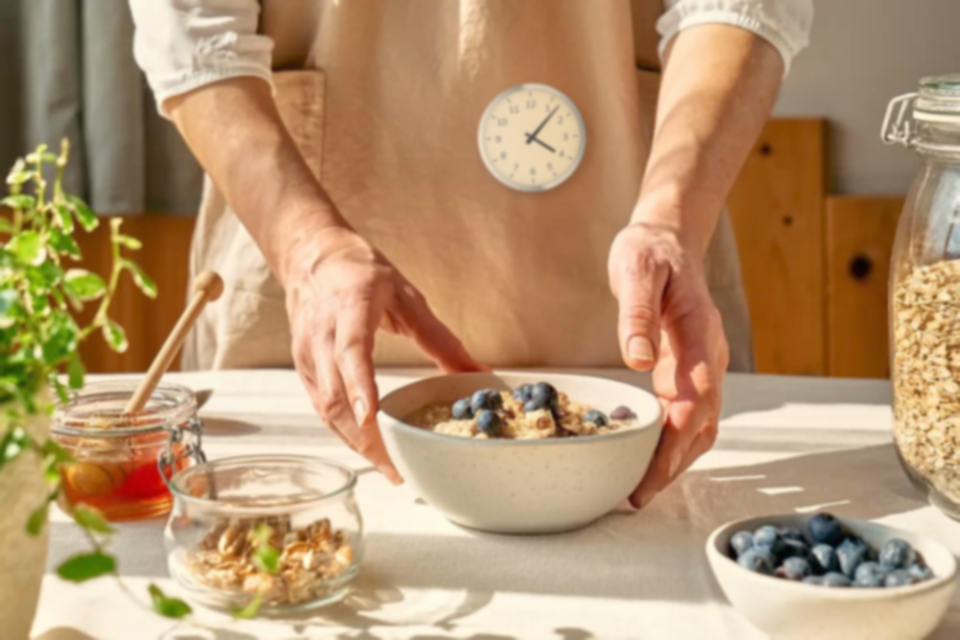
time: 4:07
